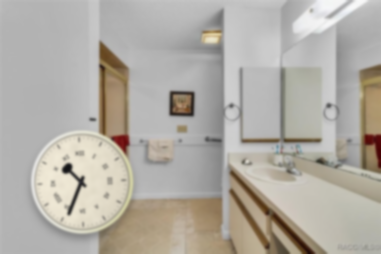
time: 10:34
